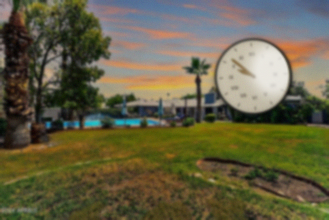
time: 9:52
